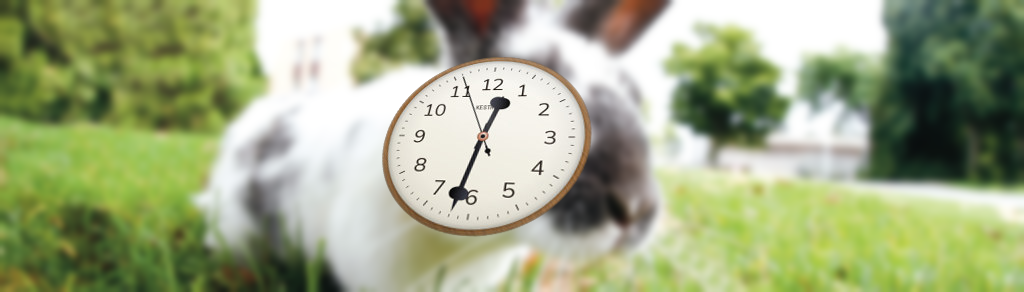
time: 12:31:56
